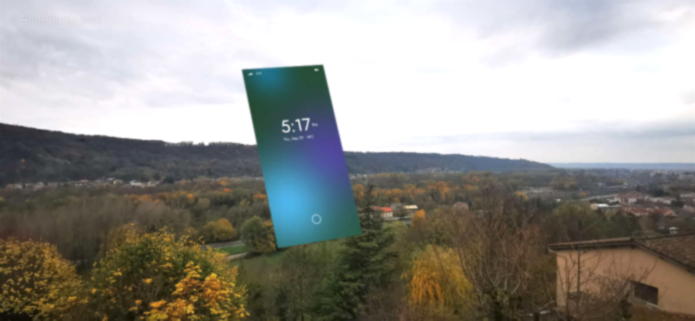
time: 5:17
